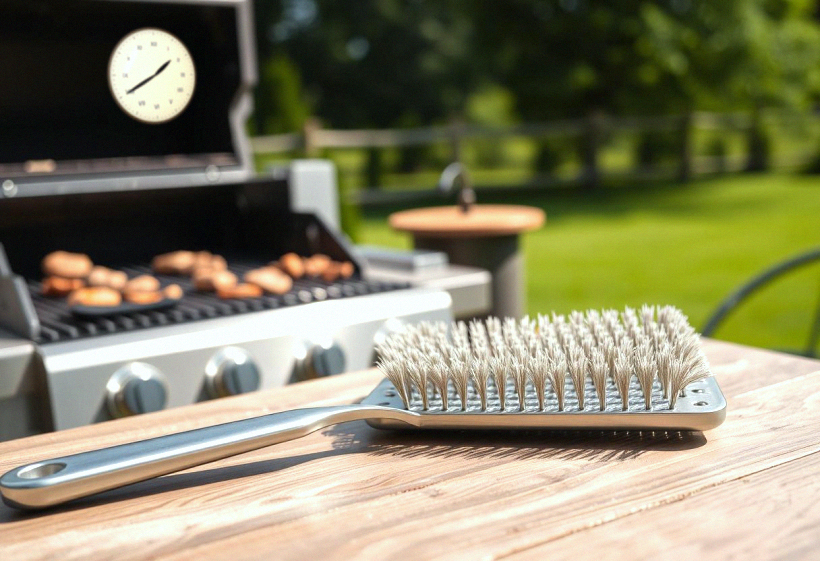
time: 1:40
